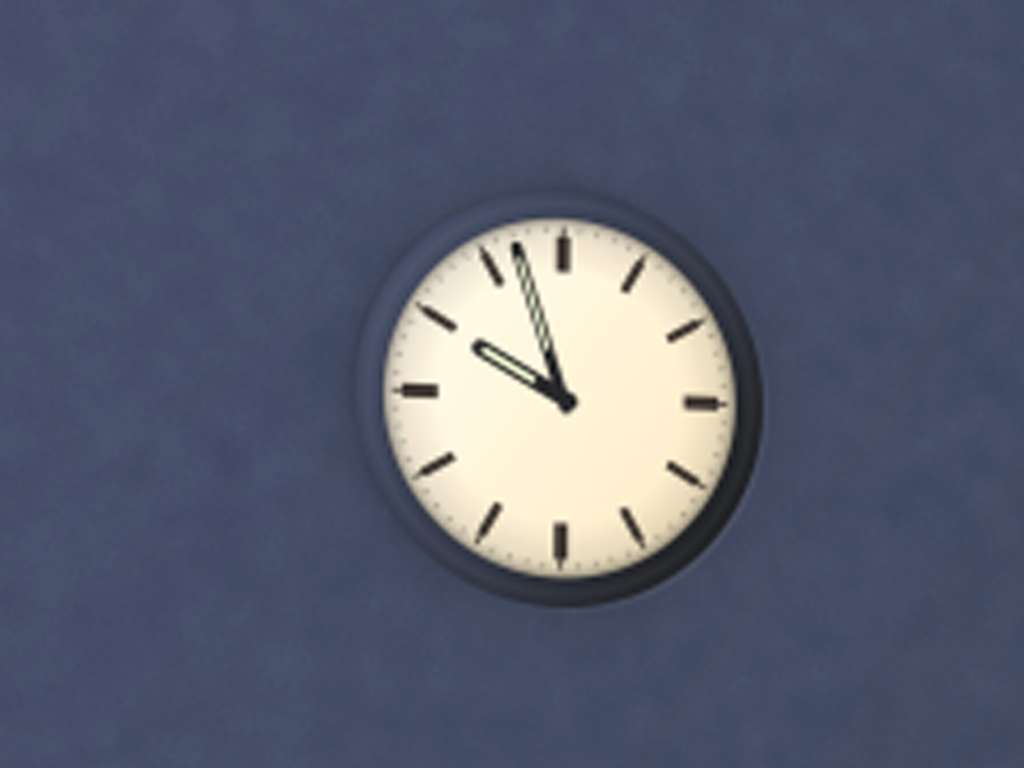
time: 9:57
